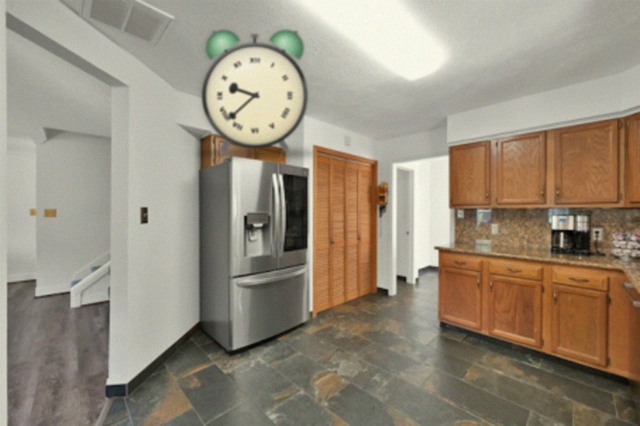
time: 9:38
